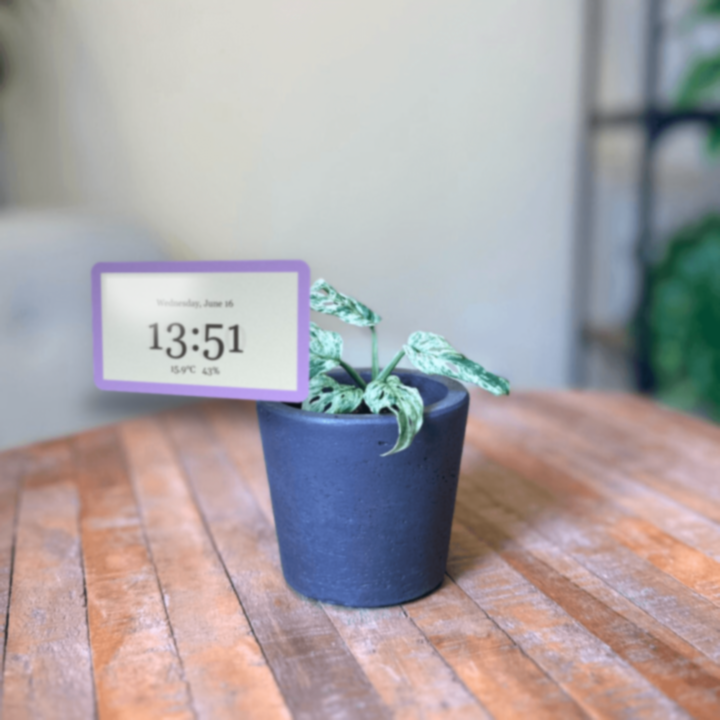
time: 13:51
